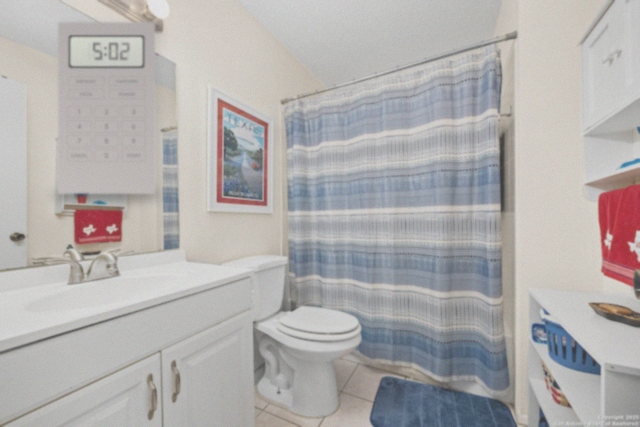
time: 5:02
